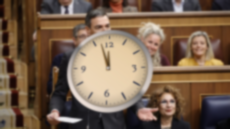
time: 11:57
